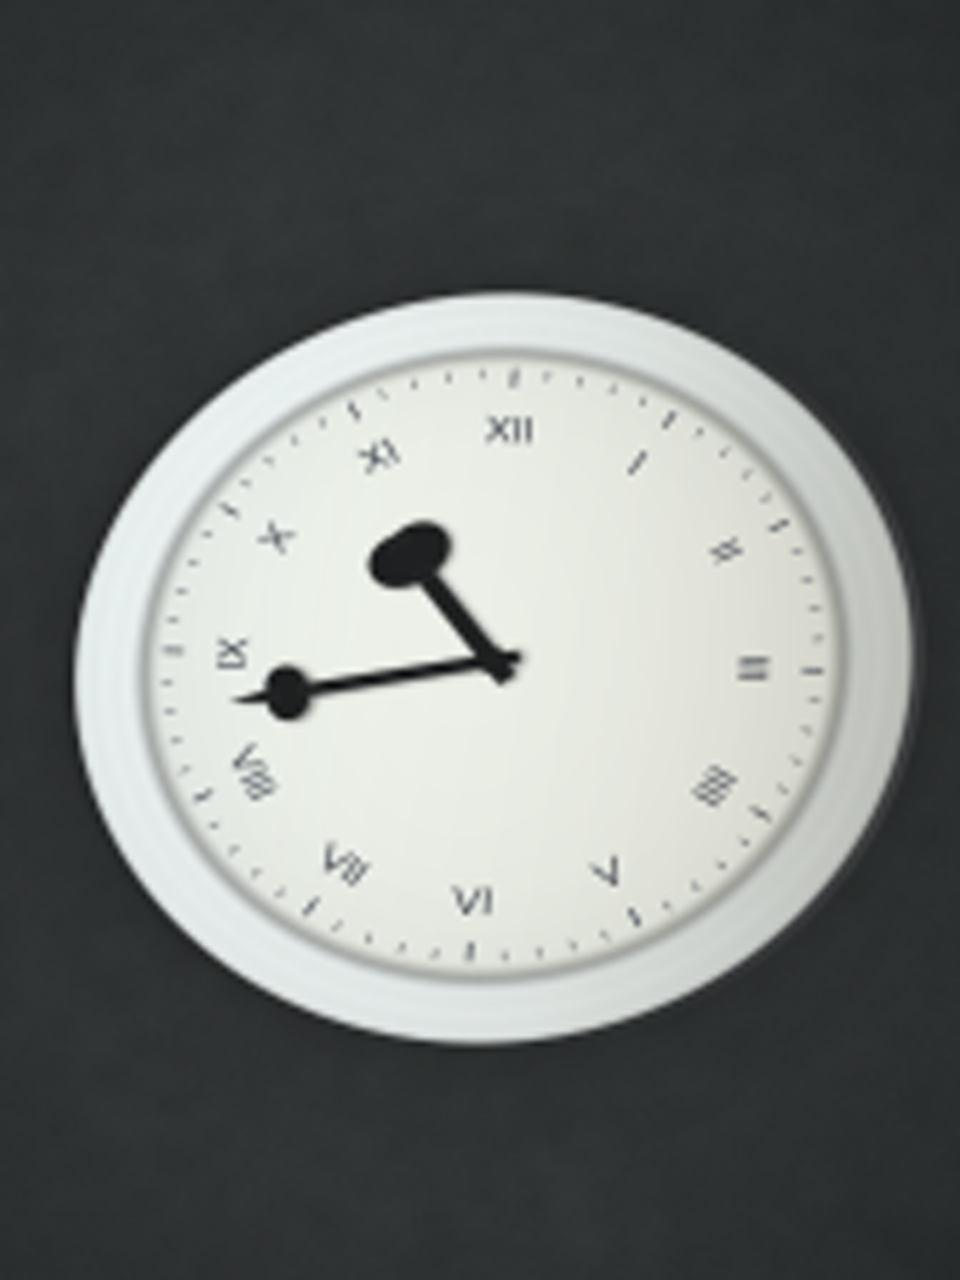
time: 10:43
